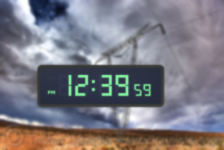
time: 12:39:59
